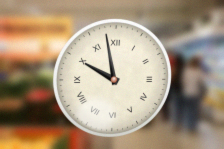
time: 9:58
